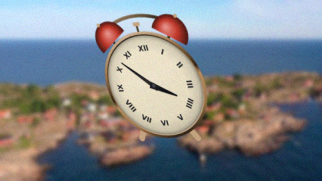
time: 3:52
